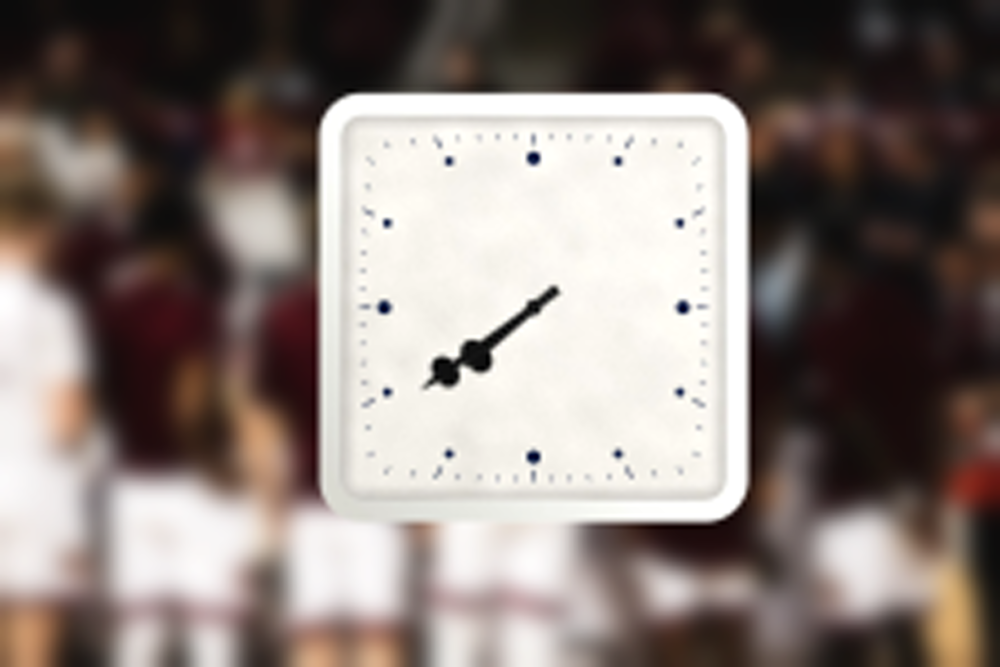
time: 7:39
